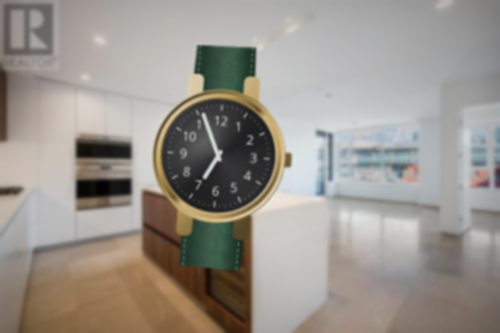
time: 6:56
